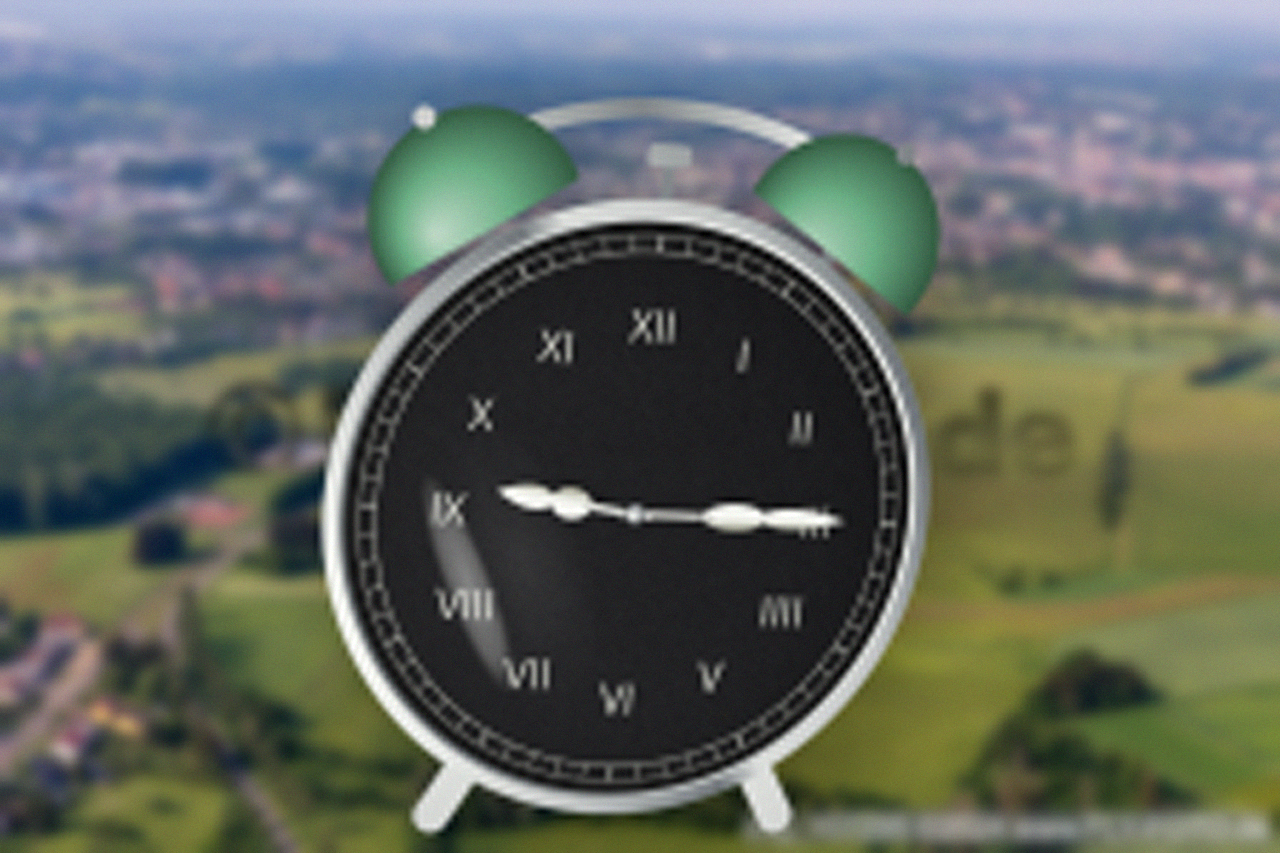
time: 9:15
